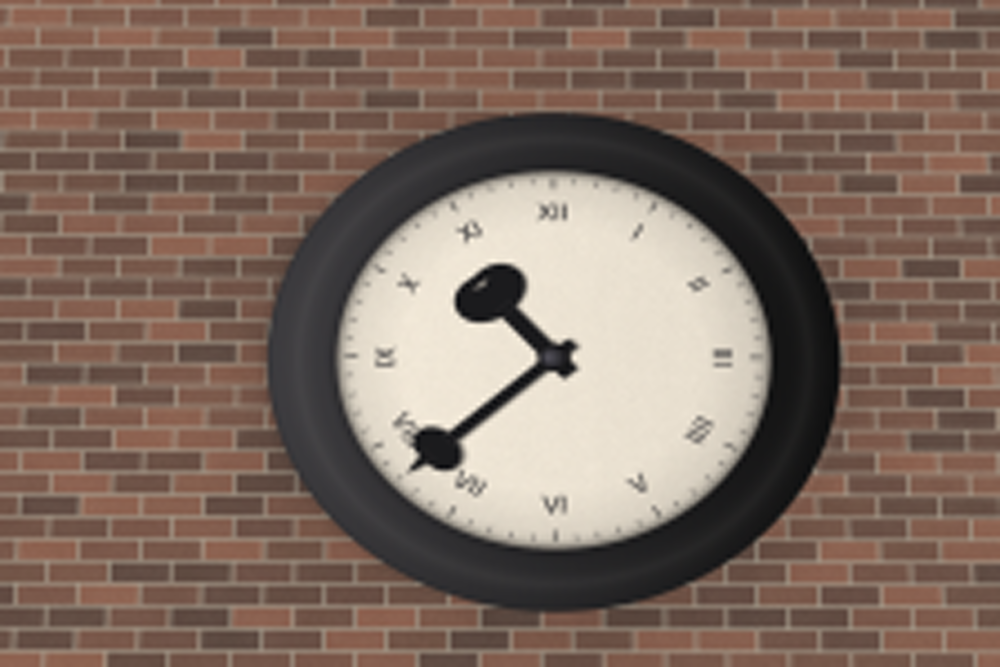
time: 10:38
